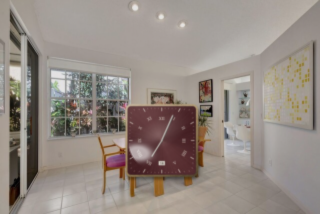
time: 7:04
